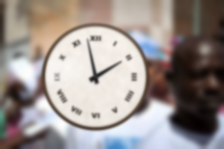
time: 1:58
